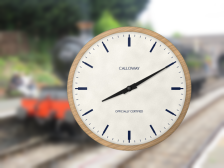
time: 8:10
